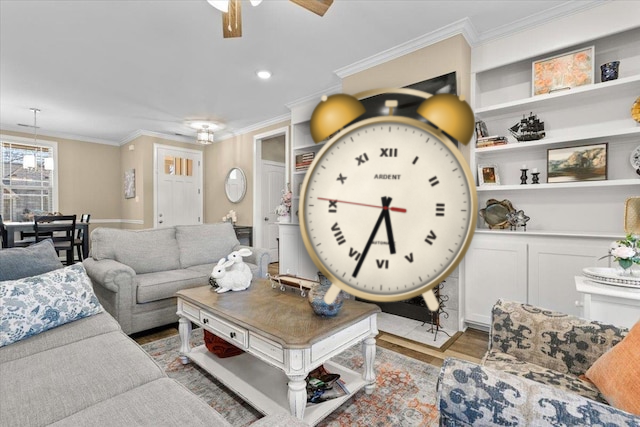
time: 5:33:46
